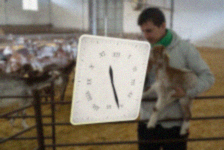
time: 11:26
